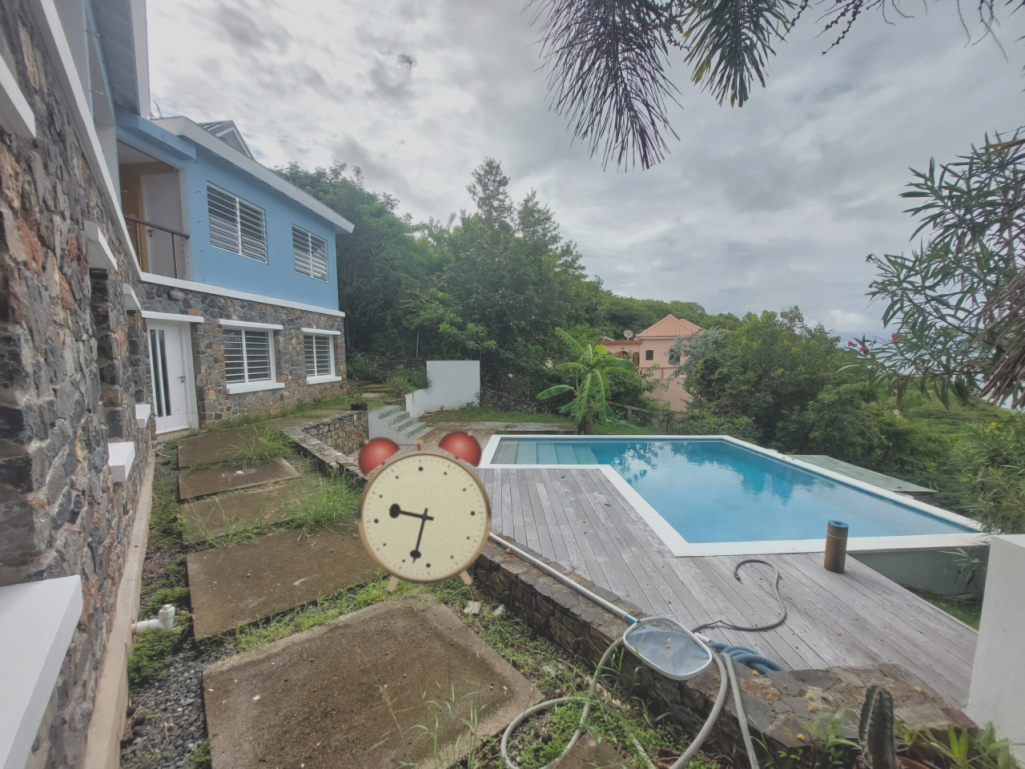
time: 9:33
